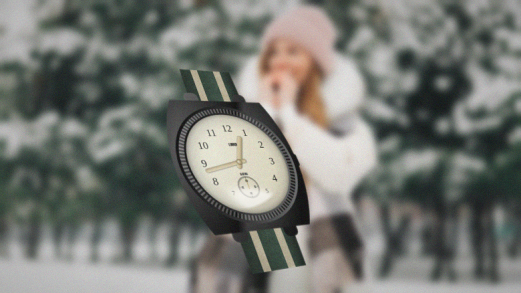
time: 12:43
